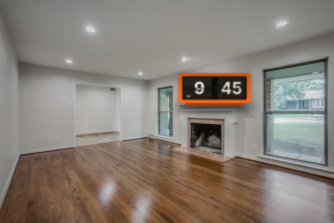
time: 9:45
